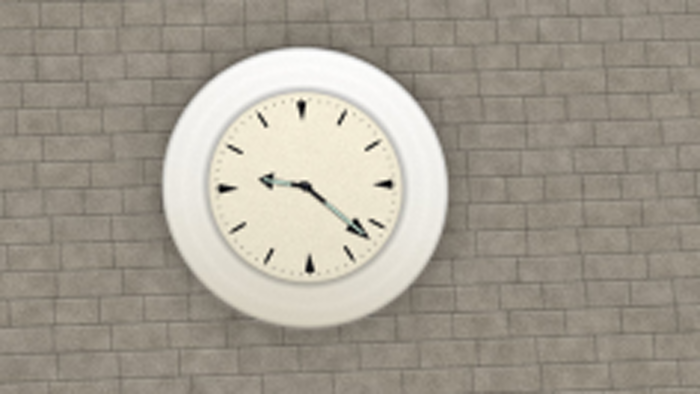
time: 9:22
